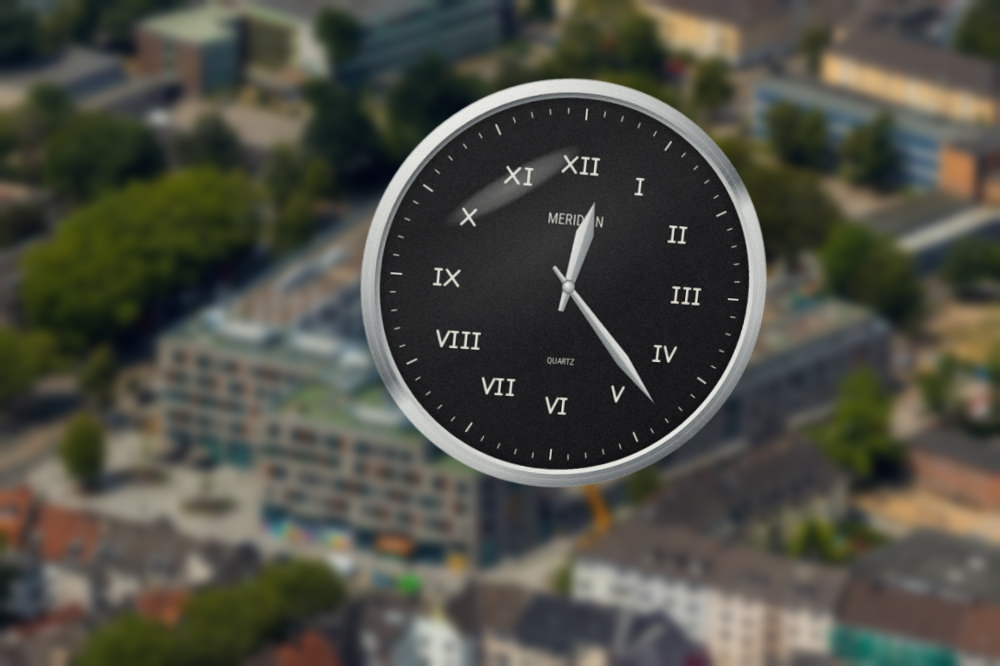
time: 12:23
